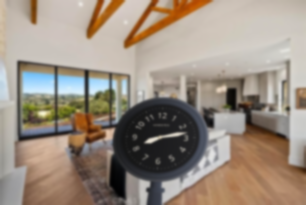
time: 8:13
